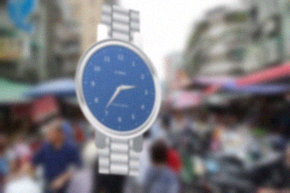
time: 2:36
